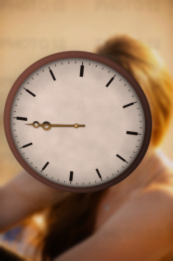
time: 8:44
